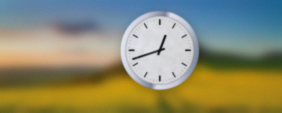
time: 12:42
